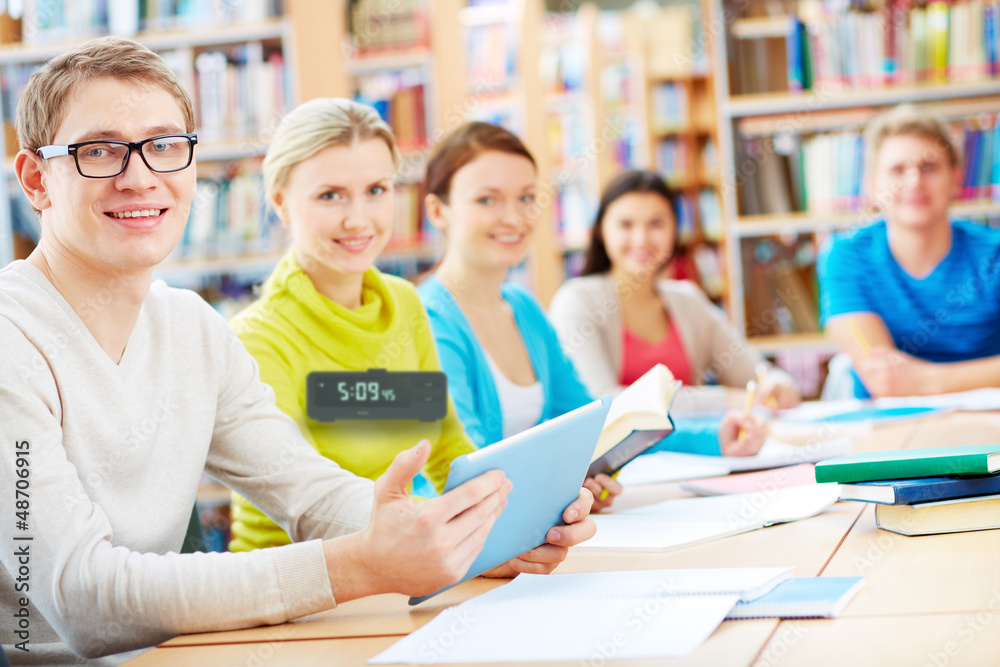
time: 5:09
